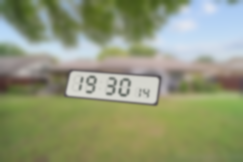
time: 19:30
